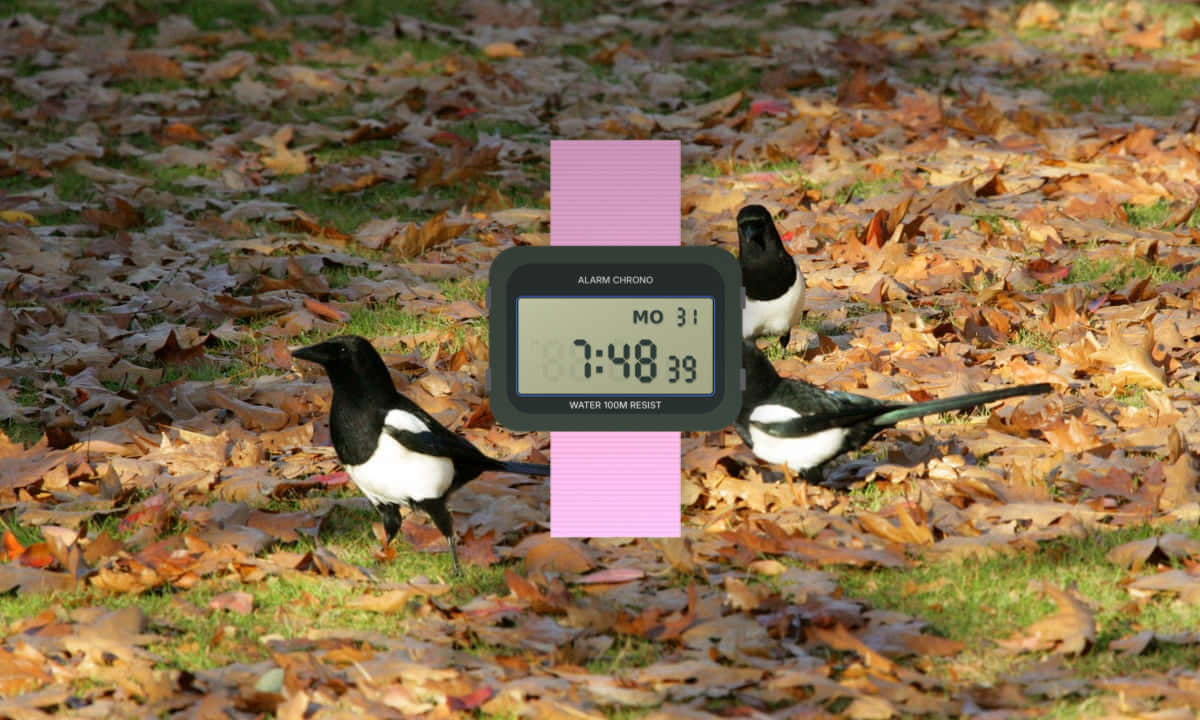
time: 7:48:39
